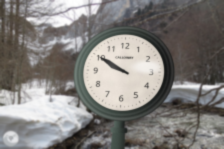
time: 9:50
